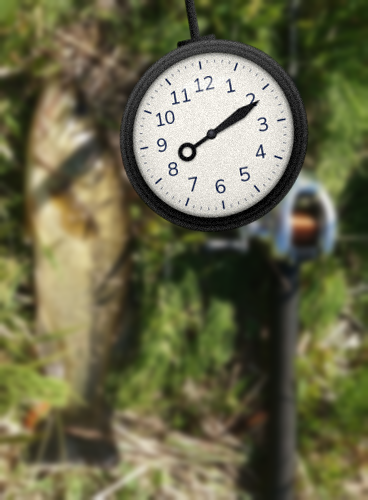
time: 8:11
